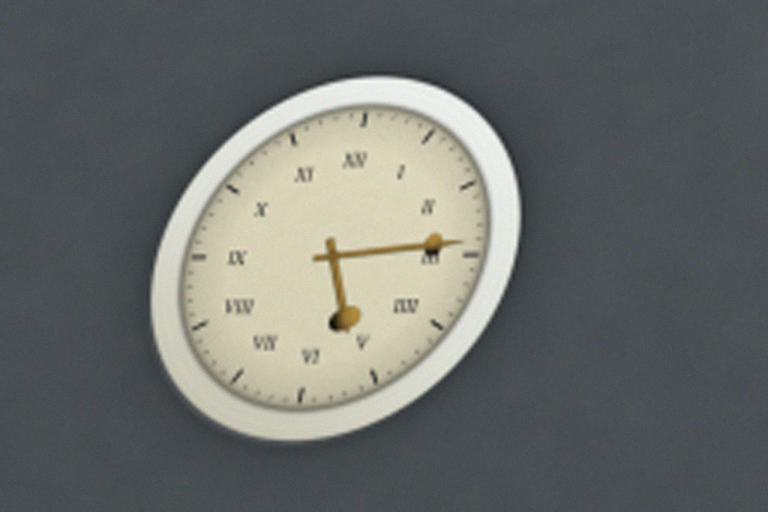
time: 5:14
